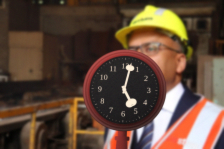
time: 5:02
